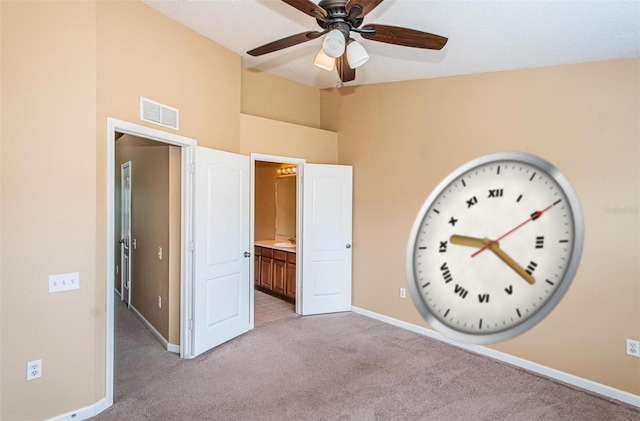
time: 9:21:10
